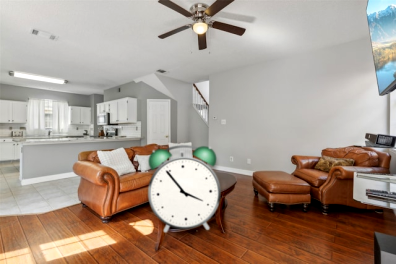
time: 3:54
